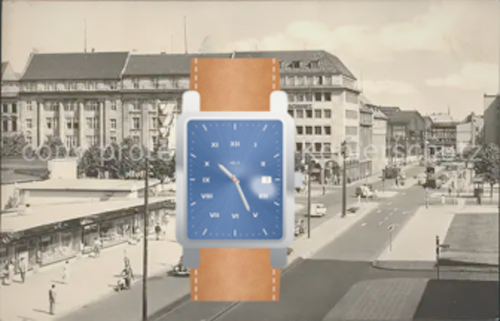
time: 10:26
